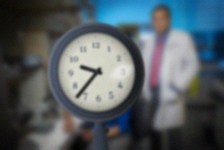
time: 9:37
